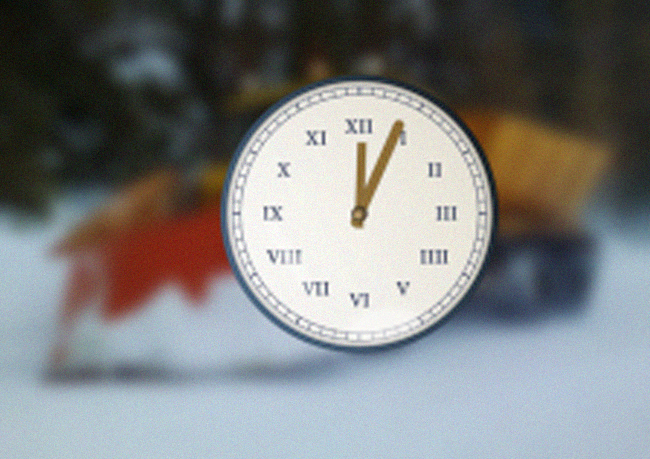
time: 12:04
